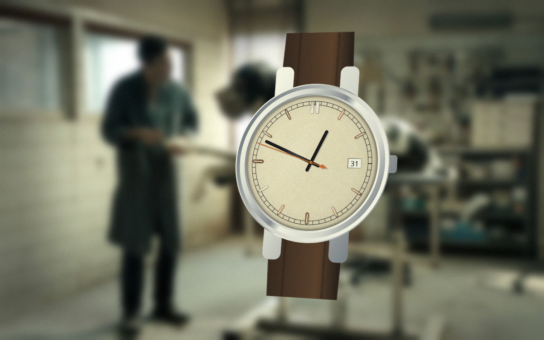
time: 12:48:48
